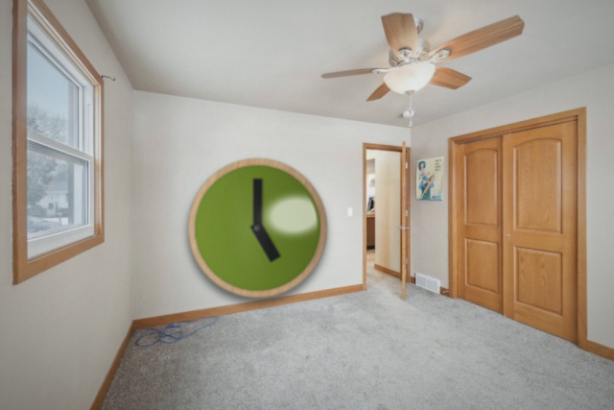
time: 5:00
